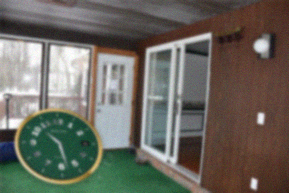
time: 10:28
